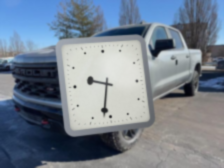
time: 9:32
